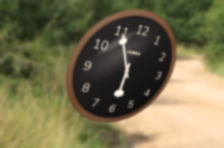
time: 5:55
